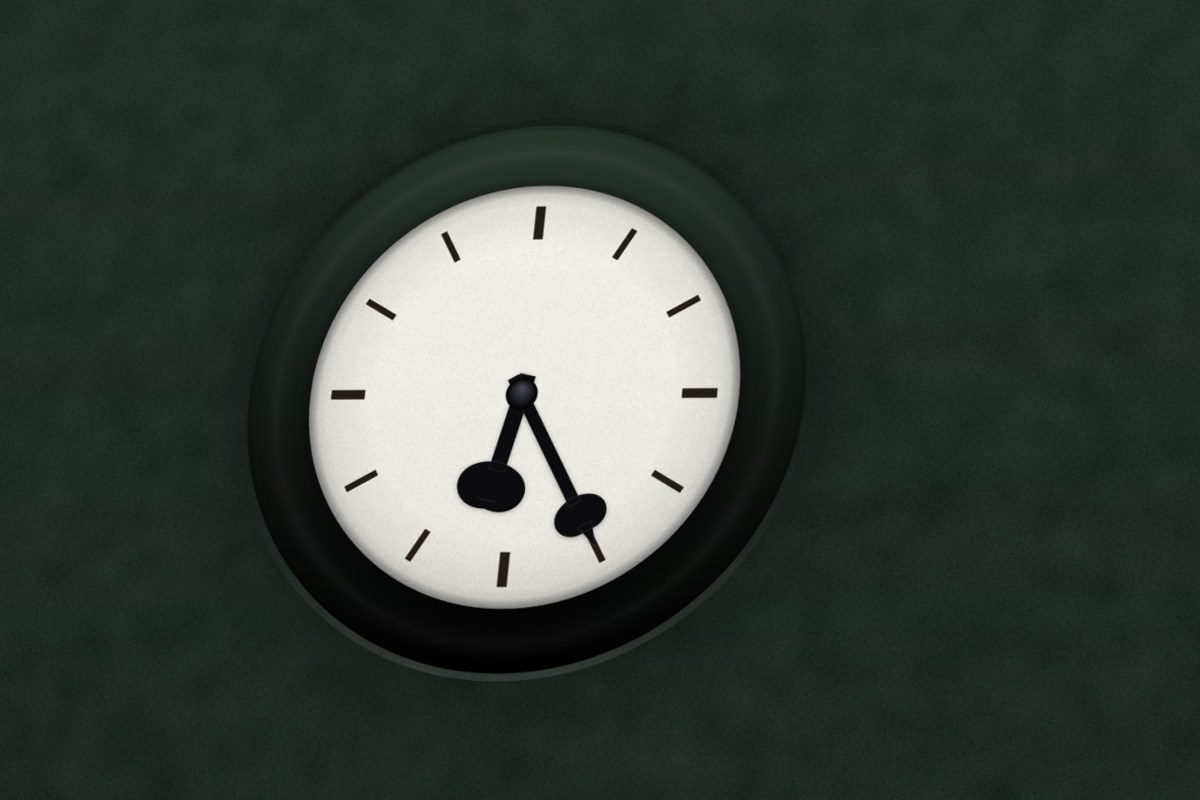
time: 6:25
